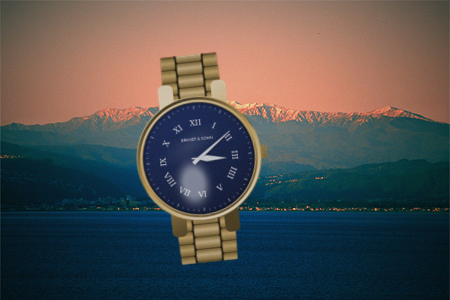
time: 3:09
